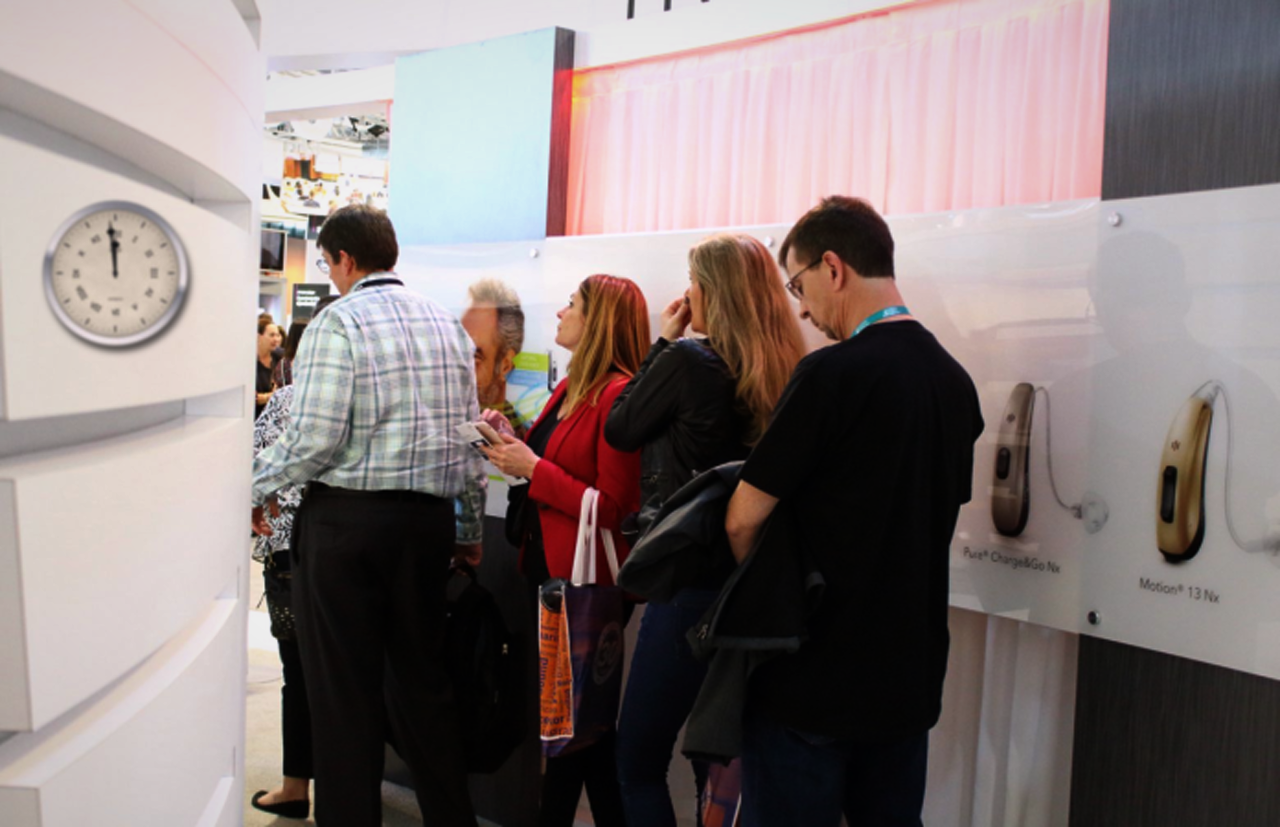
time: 11:59
